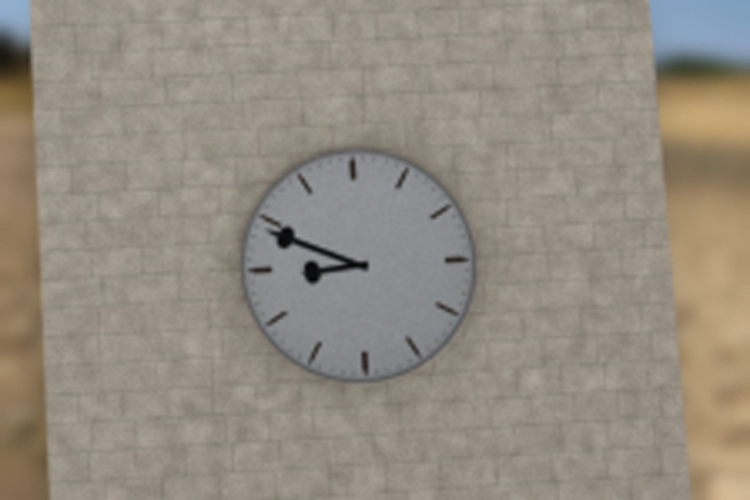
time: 8:49
